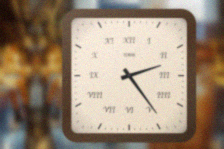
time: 2:24
